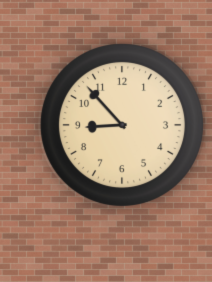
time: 8:53
